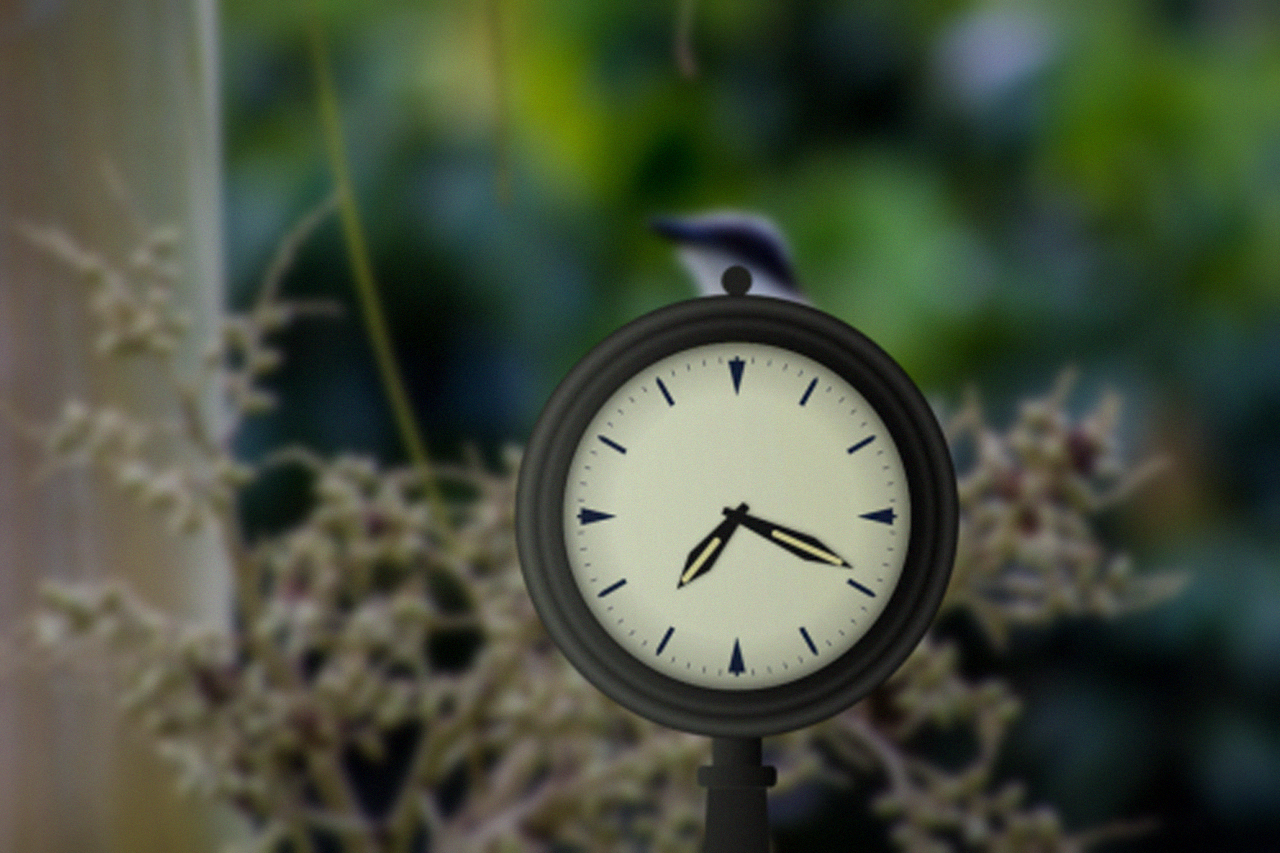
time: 7:19
